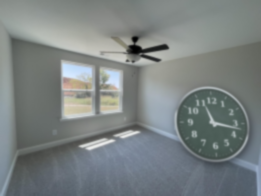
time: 11:17
